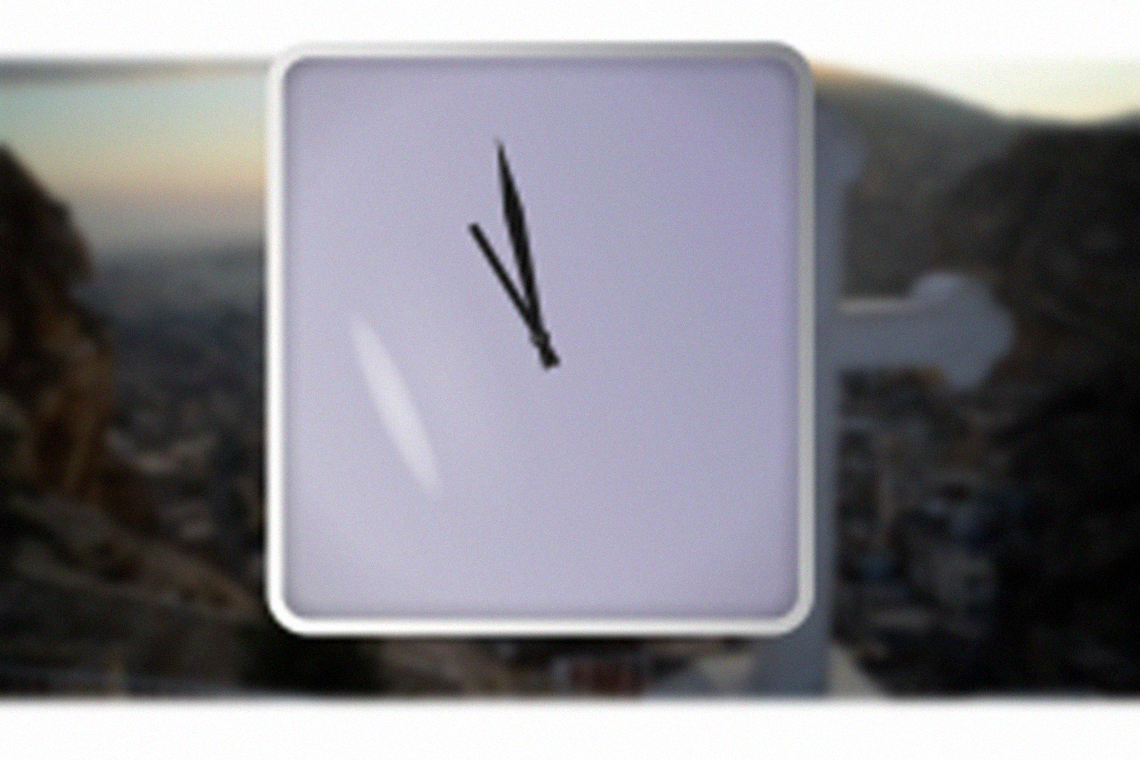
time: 10:58
